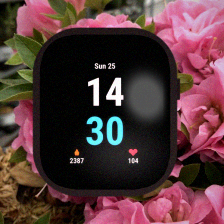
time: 14:30
